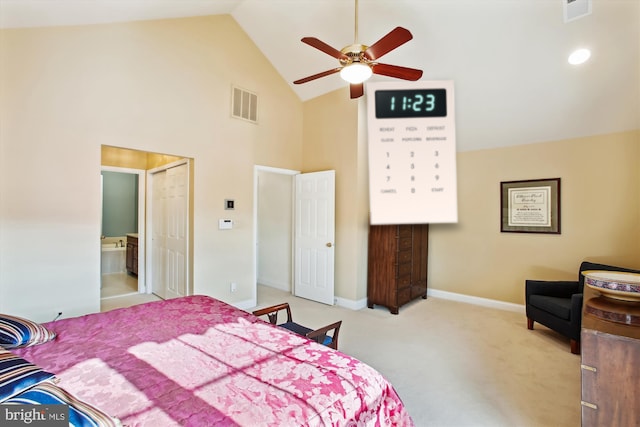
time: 11:23
